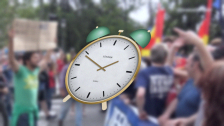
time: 1:49
